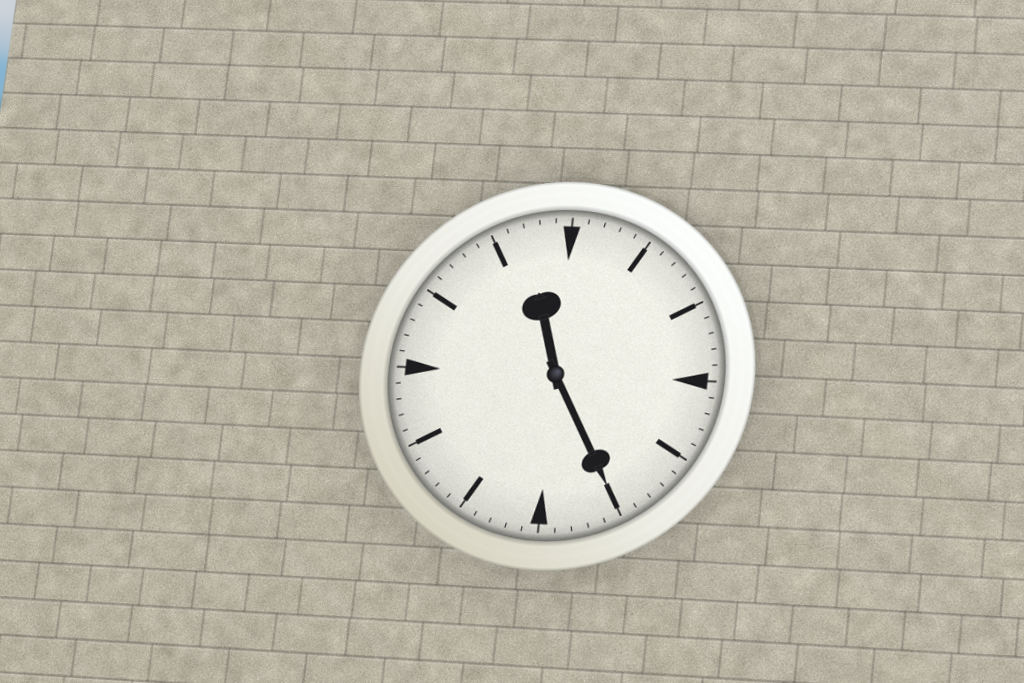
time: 11:25
